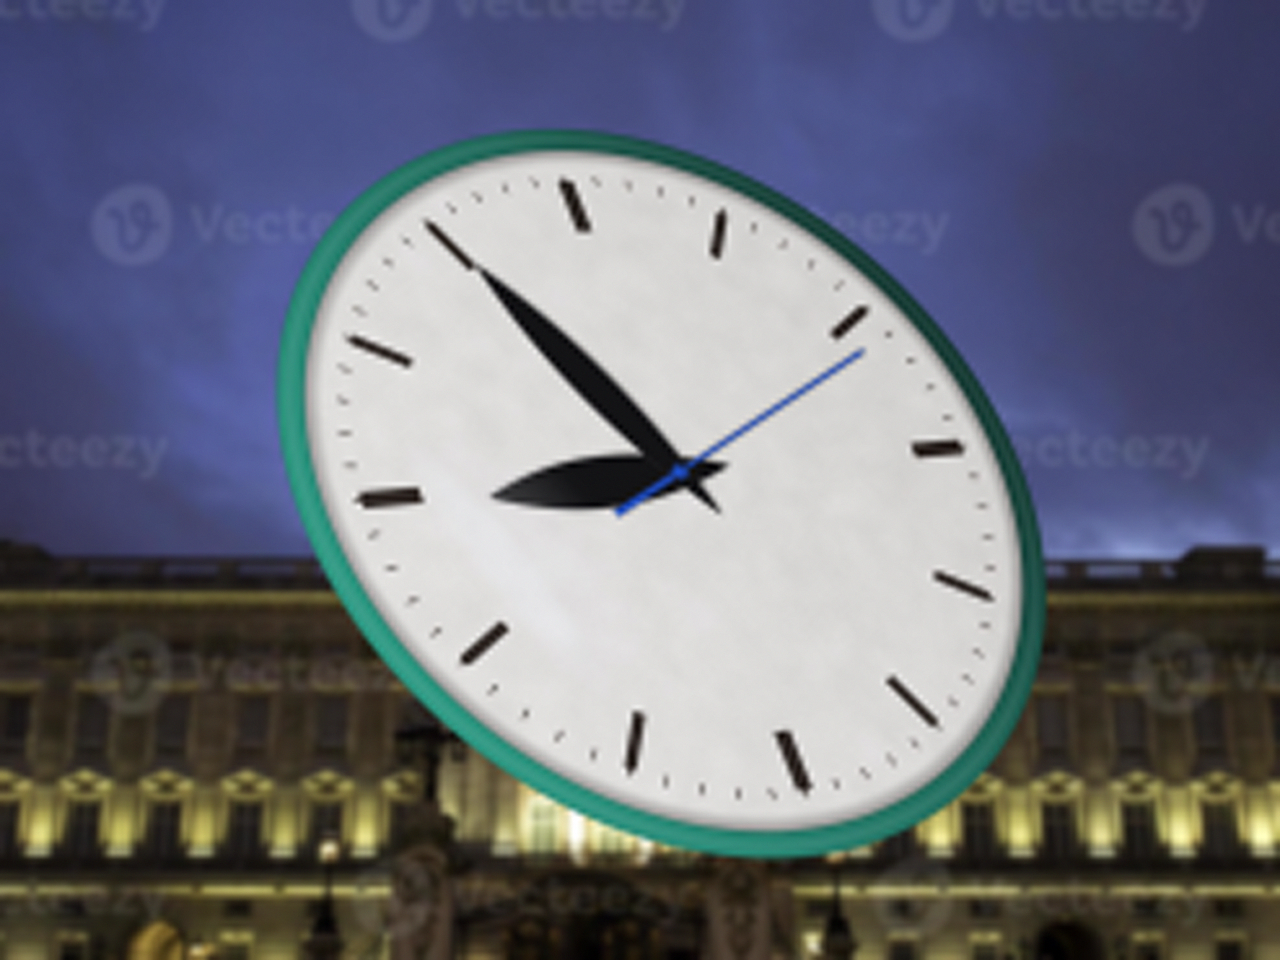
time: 8:55:11
